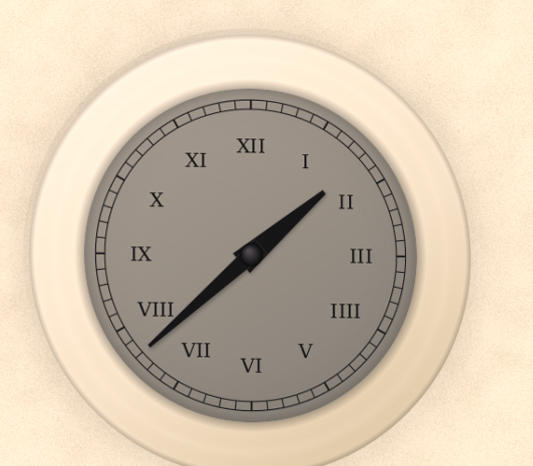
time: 1:38
